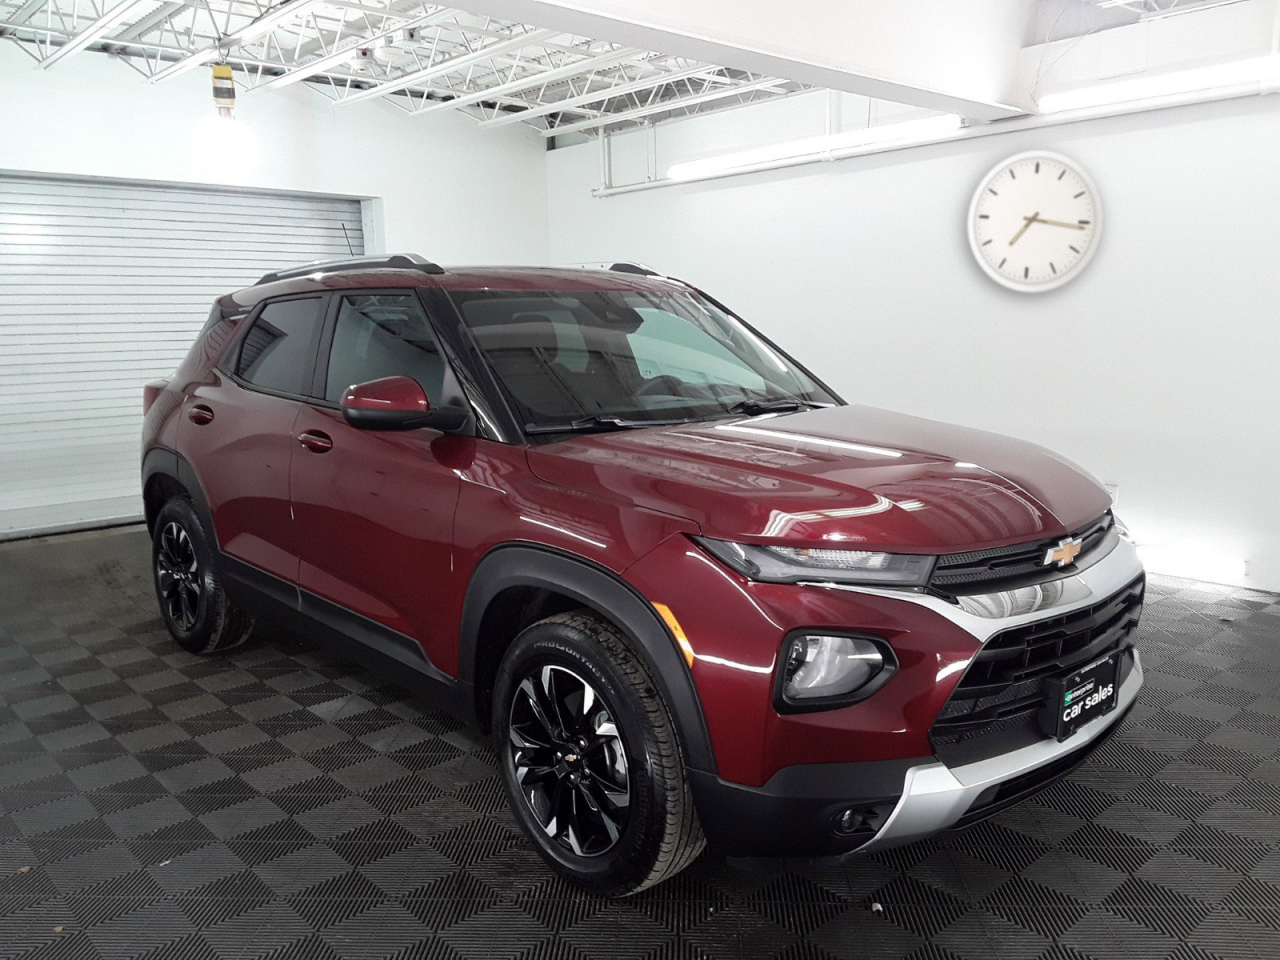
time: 7:16
